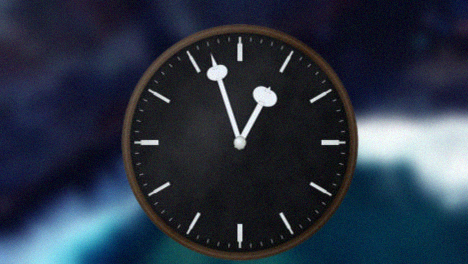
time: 12:57
